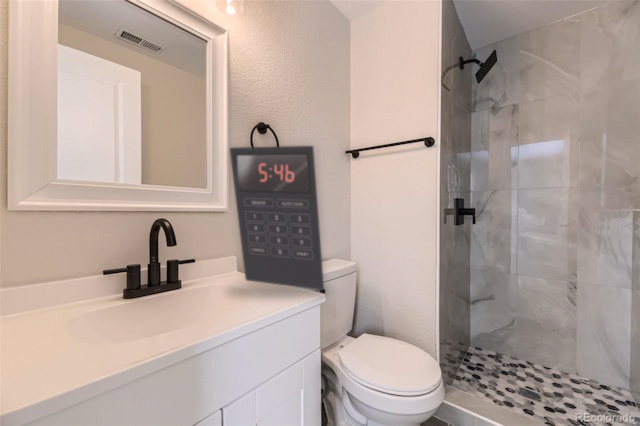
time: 5:46
